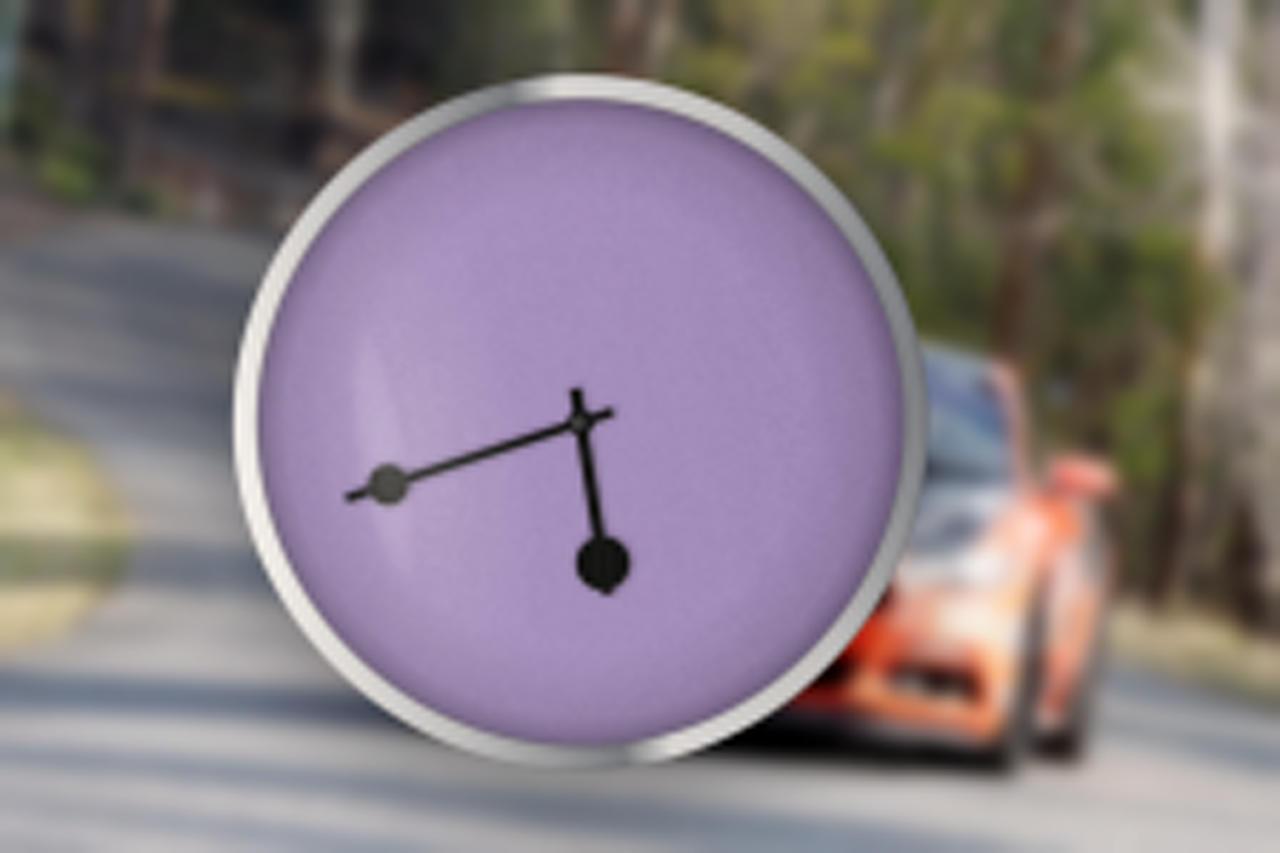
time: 5:42
